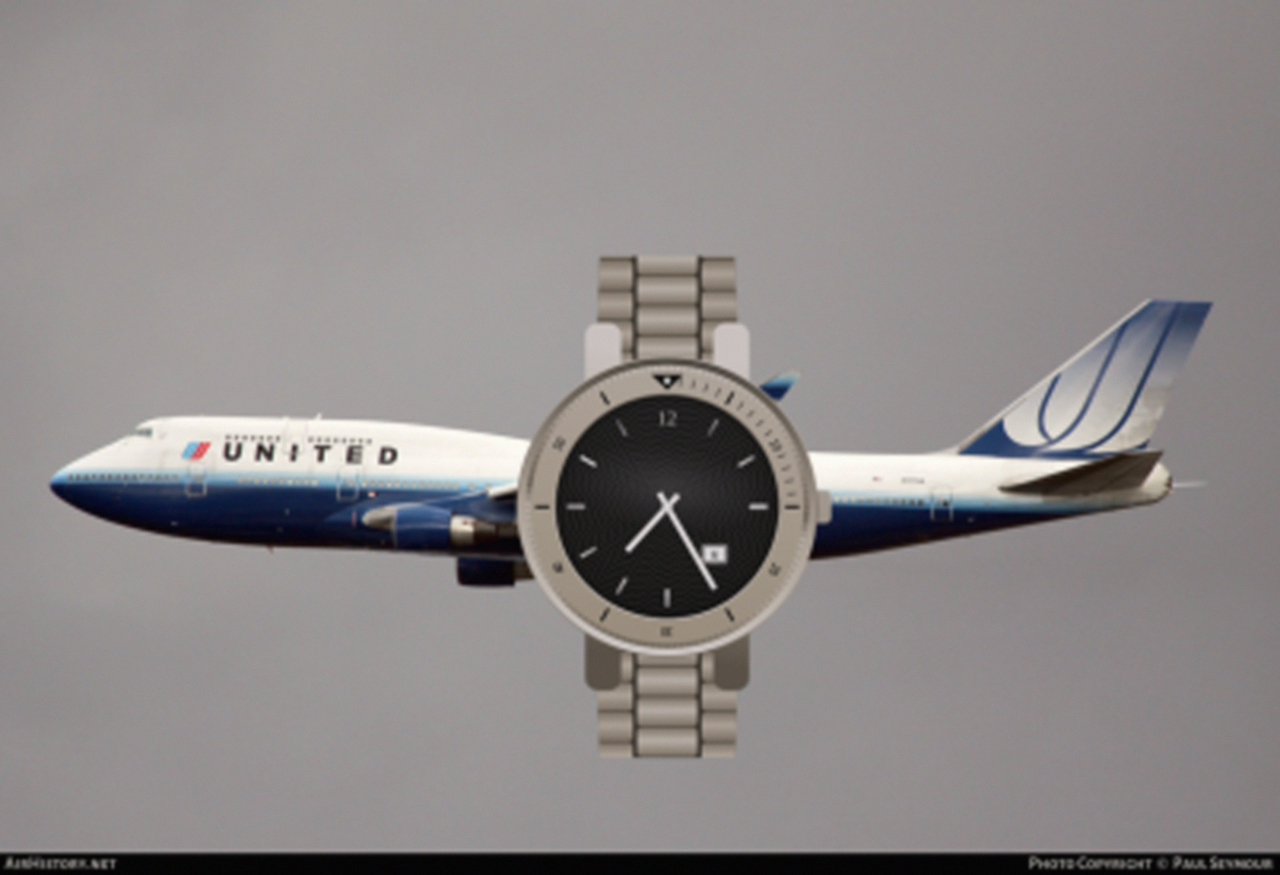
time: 7:25
